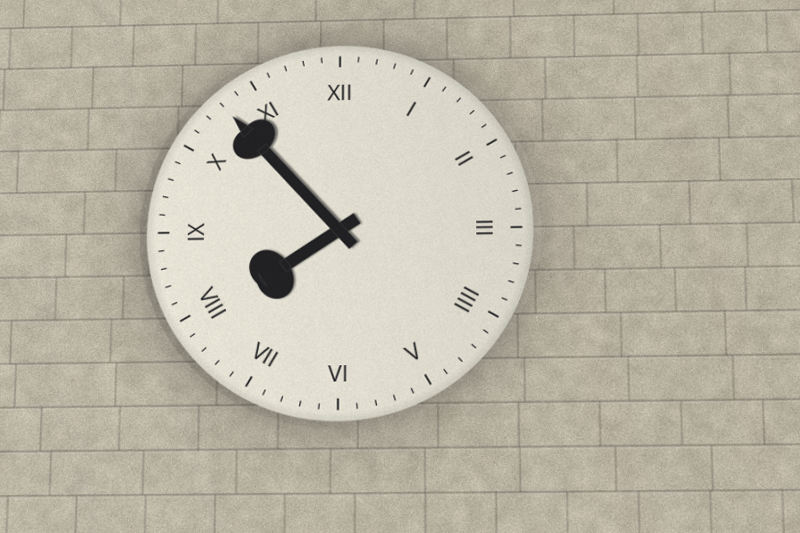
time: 7:53
